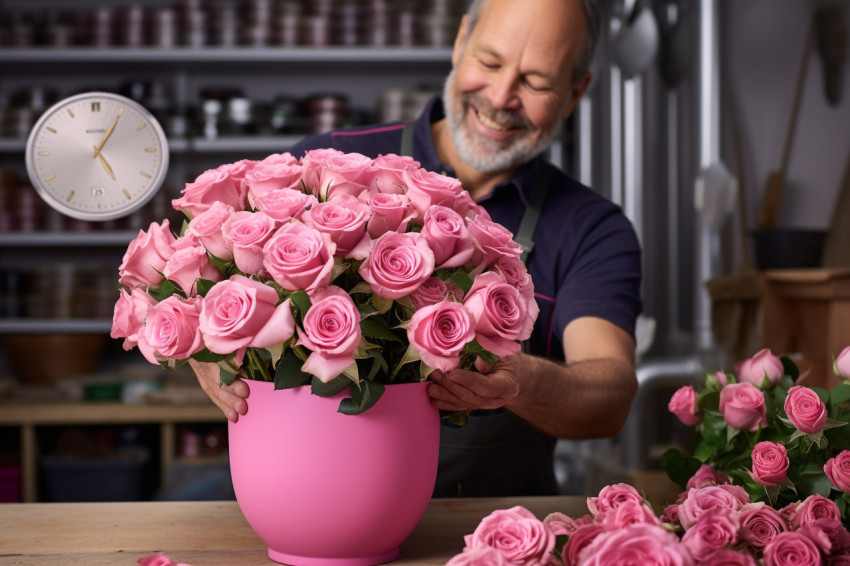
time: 5:05
